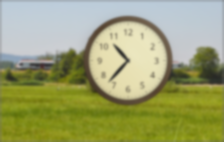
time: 10:37
